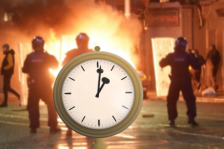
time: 1:01
